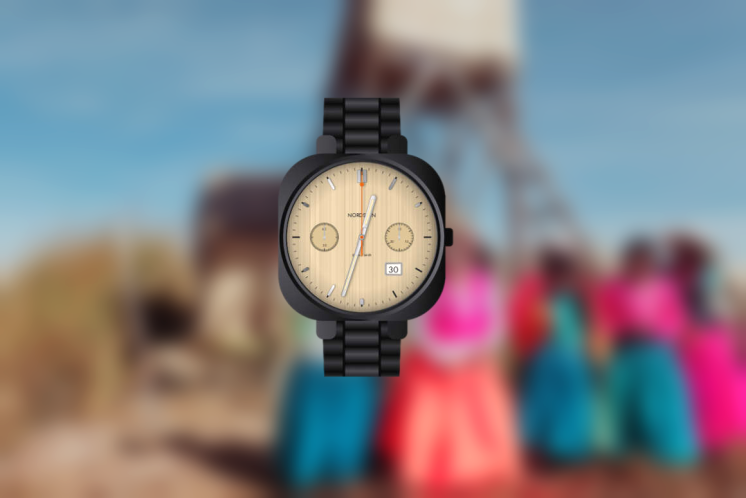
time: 12:33
